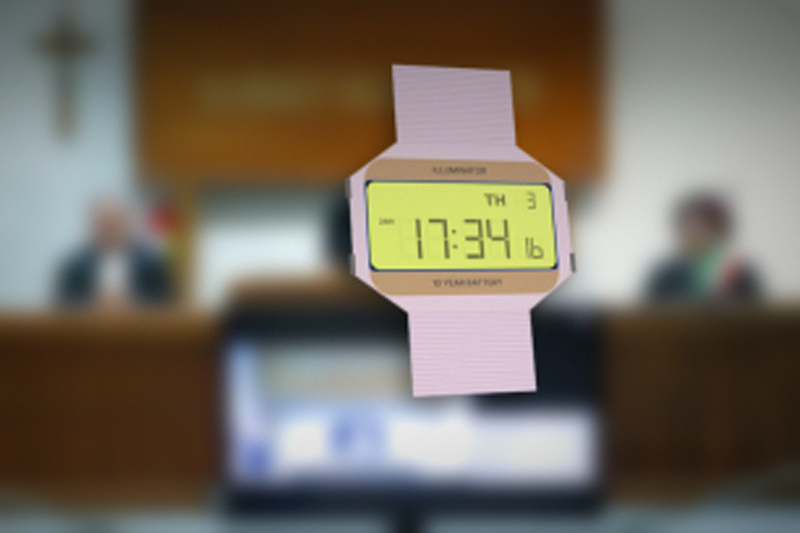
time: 17:34:16
